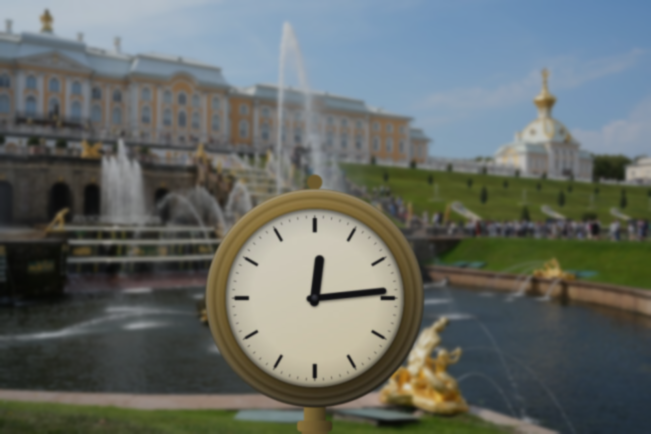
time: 12:14
